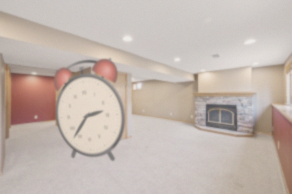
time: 2:37
